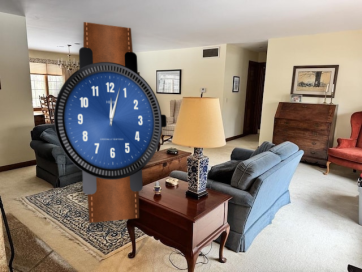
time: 12:03
